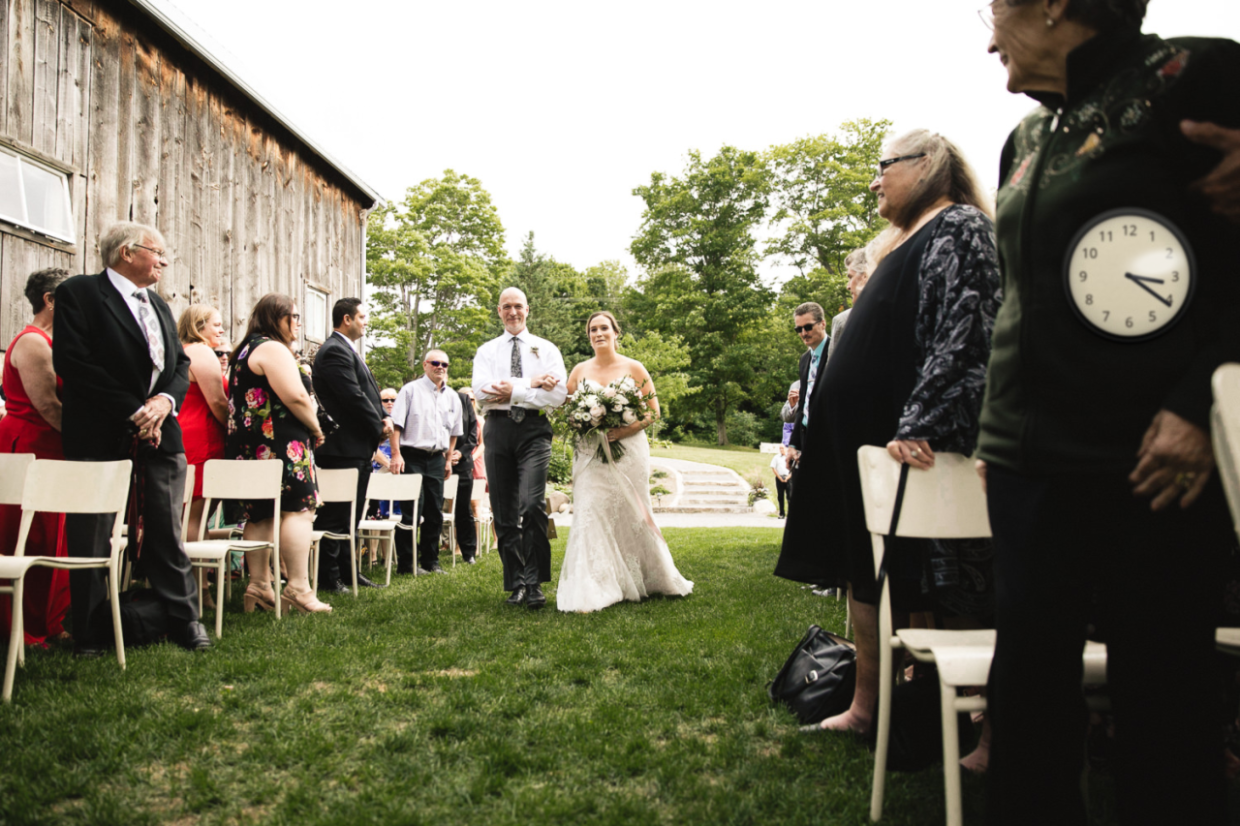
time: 3:21
